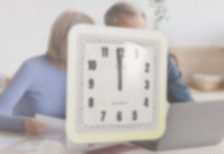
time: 11:59
